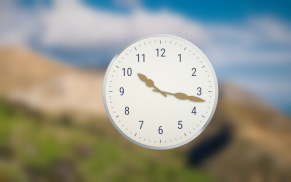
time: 10:17
